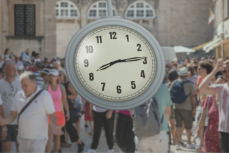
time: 8:14
